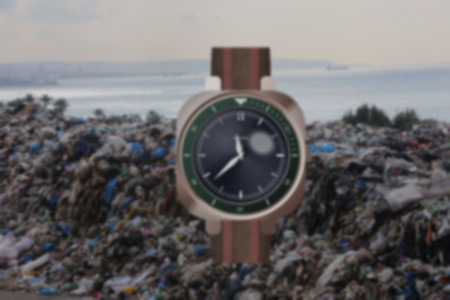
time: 11:38
